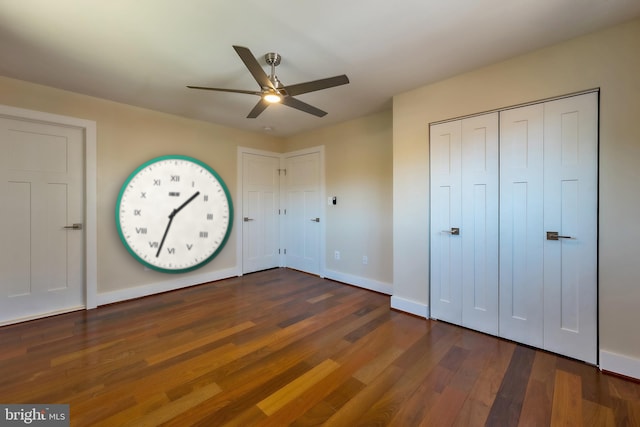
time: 1:33
